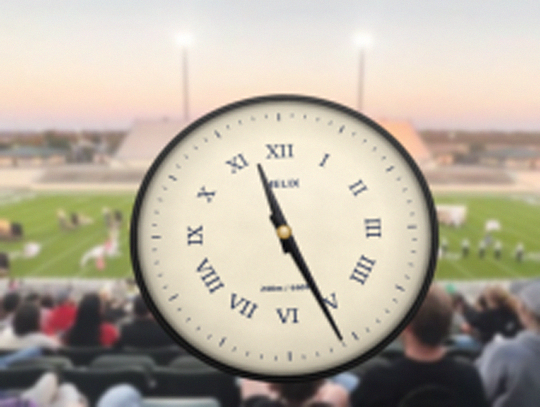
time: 11:26
